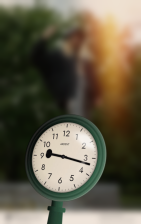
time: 9:17
